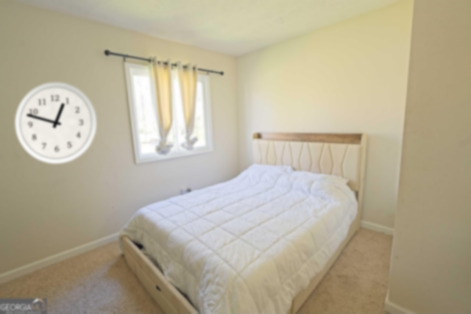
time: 12:48
